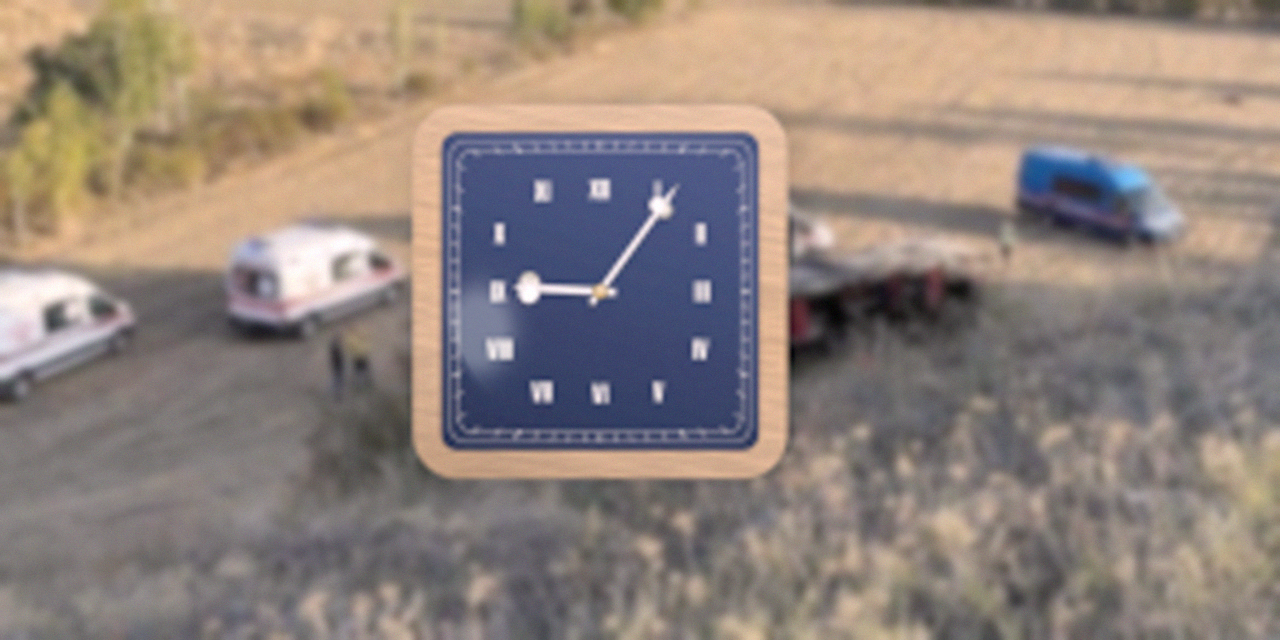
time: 9:06
